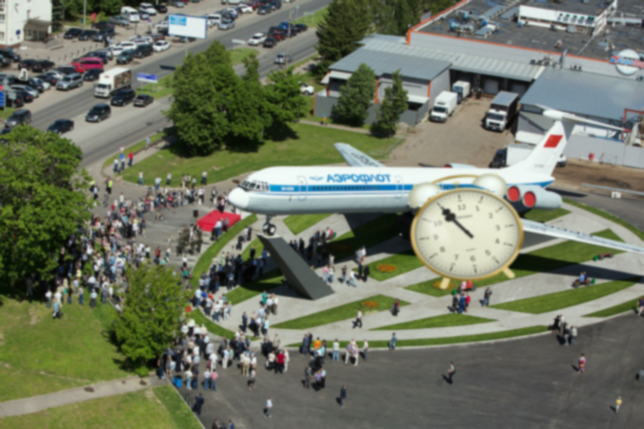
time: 10:55
